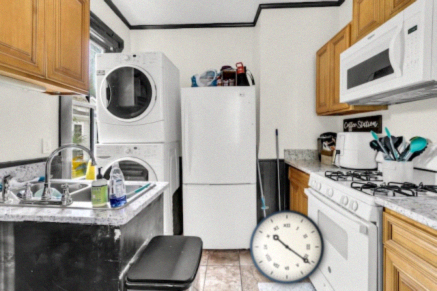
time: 10:21
